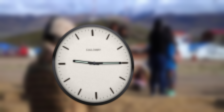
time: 9:15
